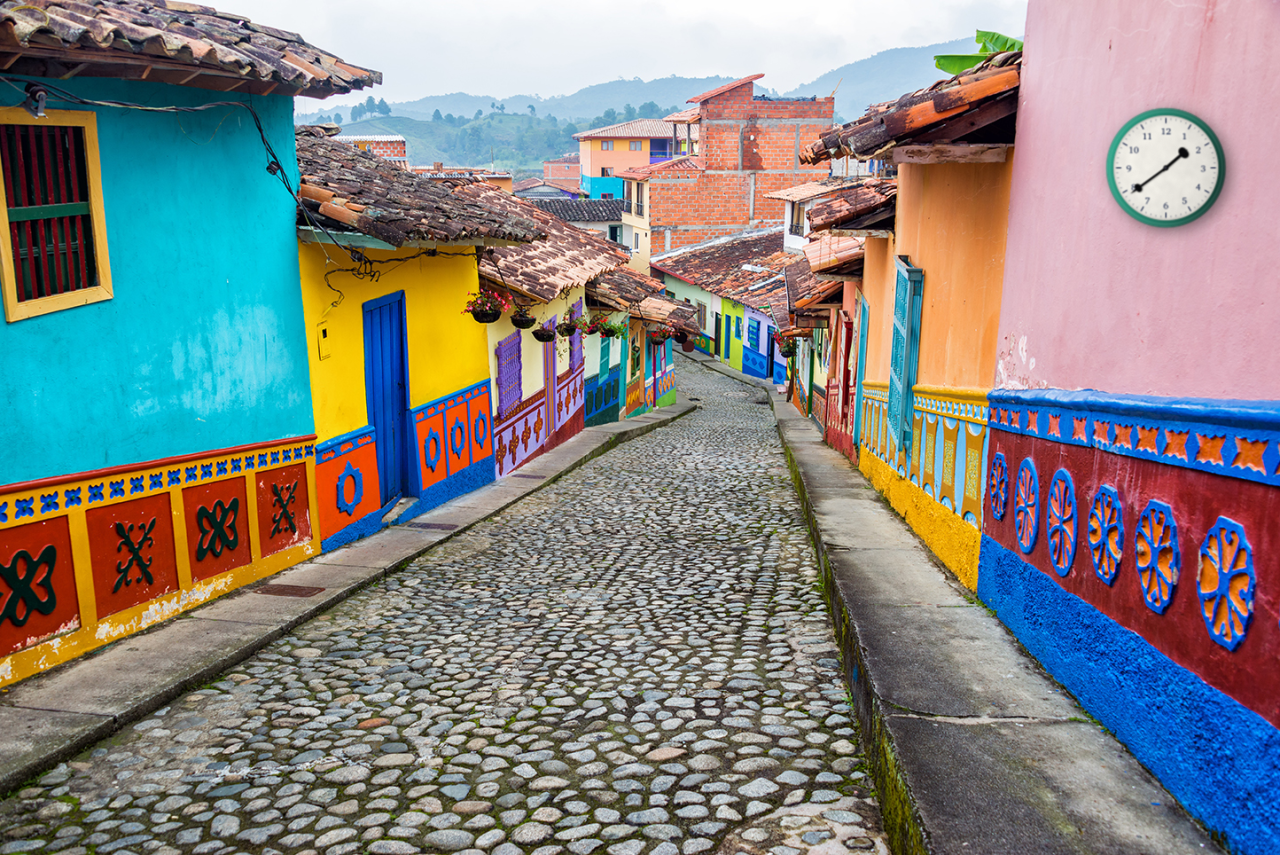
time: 1:39
